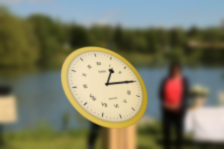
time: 1:15
